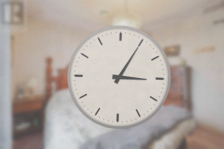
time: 3:05
